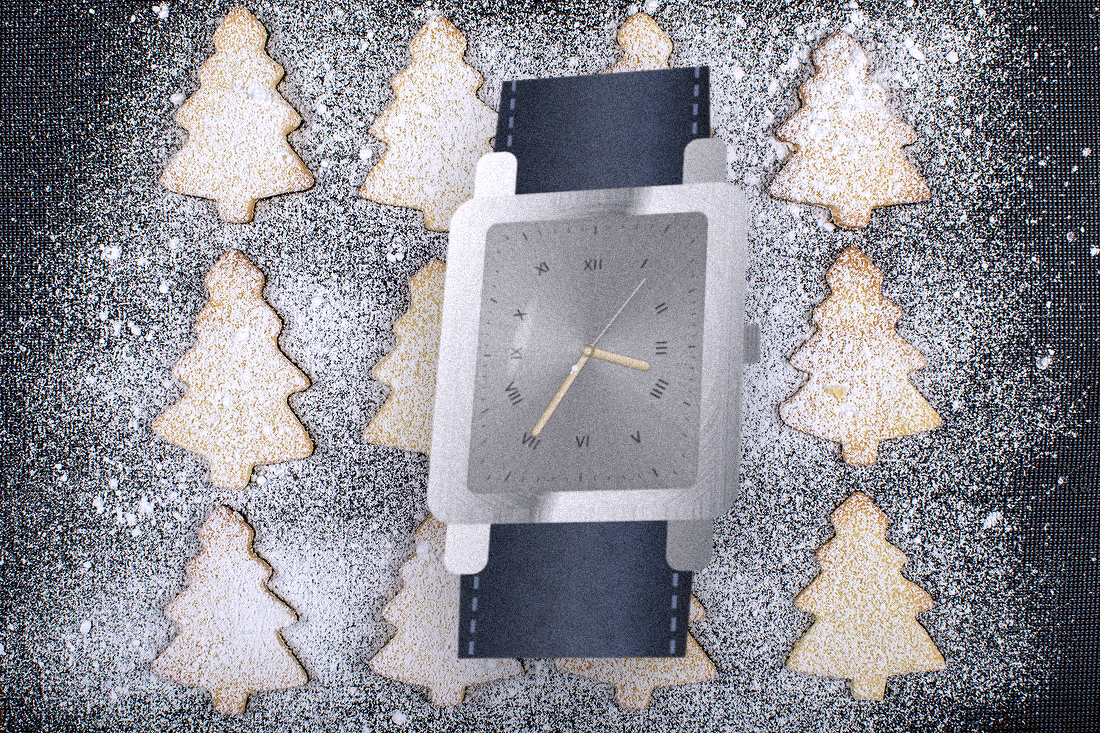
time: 3:35:06
